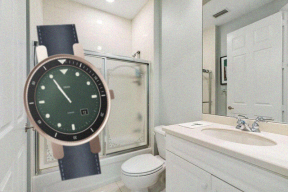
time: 10:55
